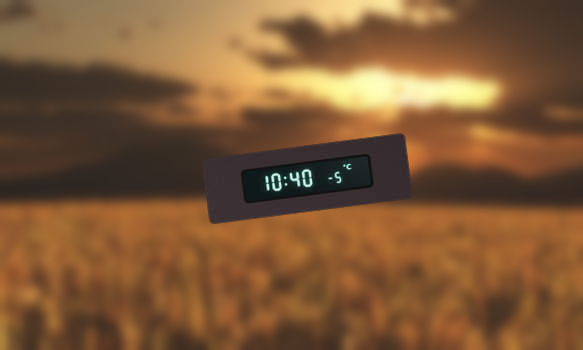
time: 10:40
